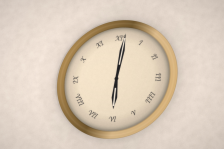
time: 6:01
